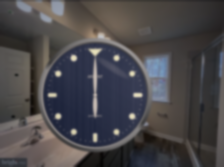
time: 6:00
